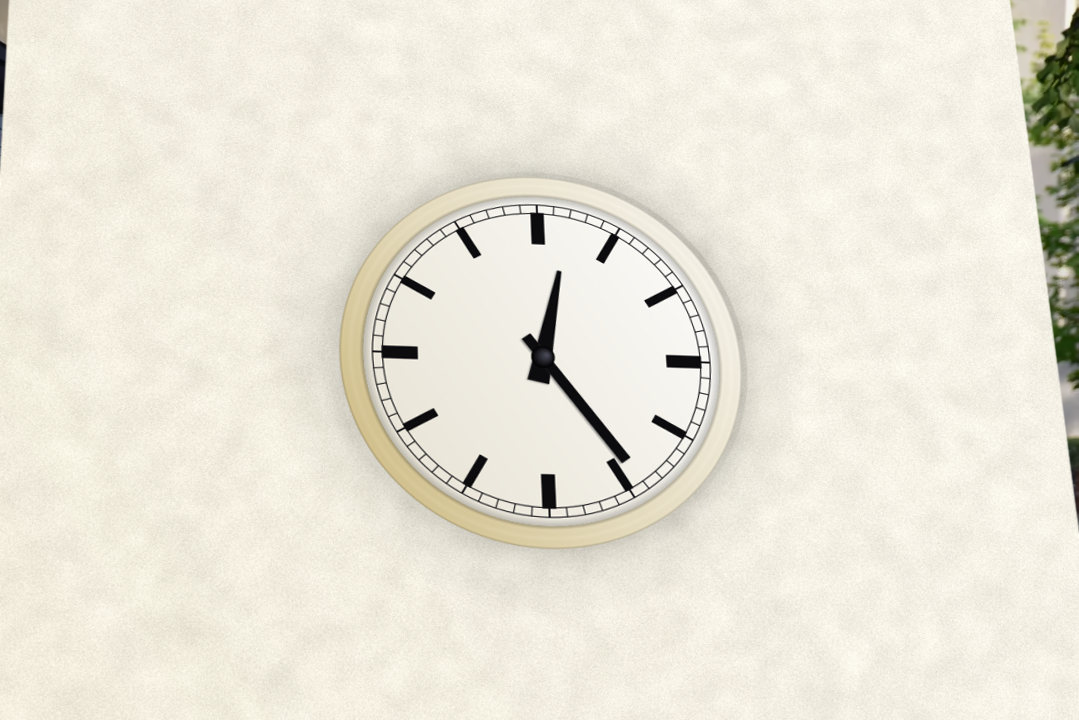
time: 12:24
